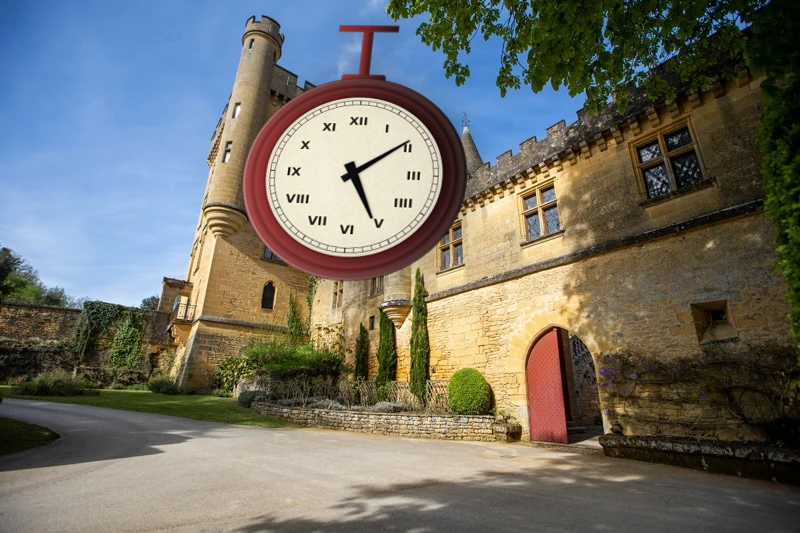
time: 5:09
